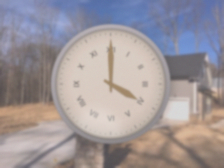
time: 4:00
